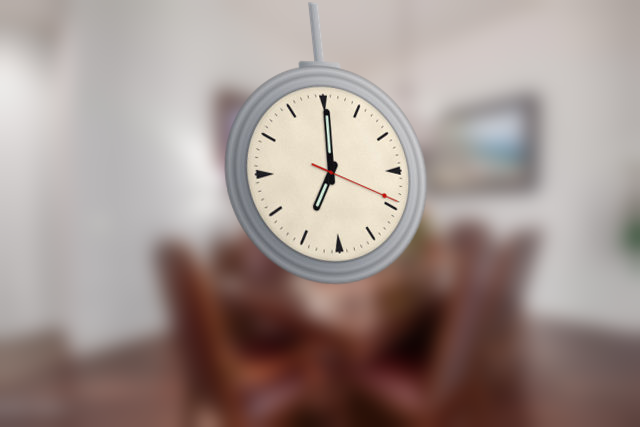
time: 7:00:19
